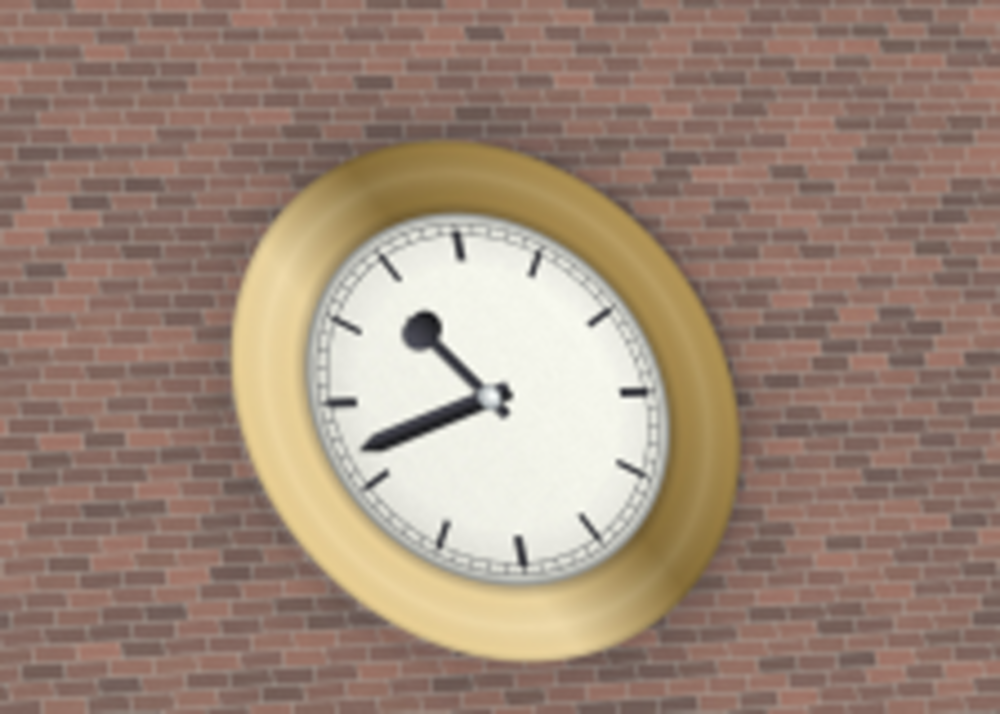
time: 10:42
